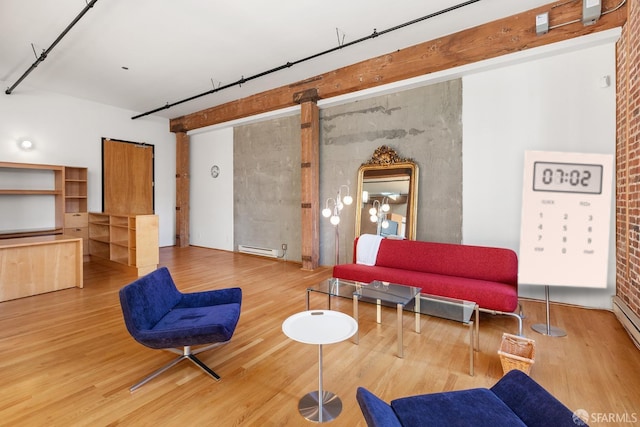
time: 7:02
